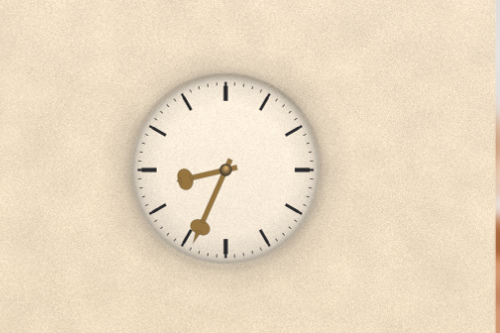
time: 8:34
